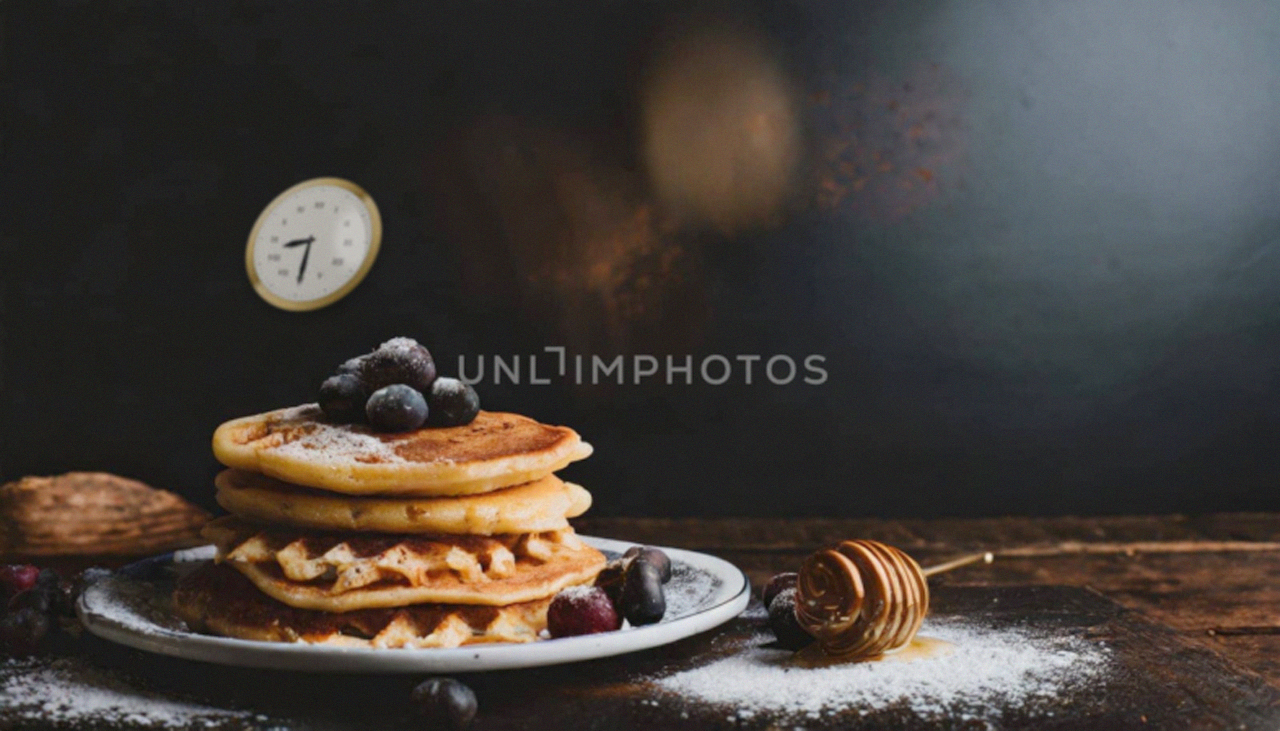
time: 8:30
